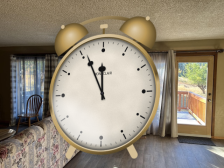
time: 11:56
